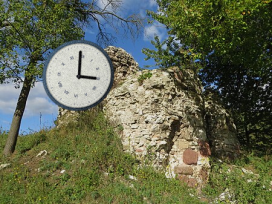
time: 2:59
